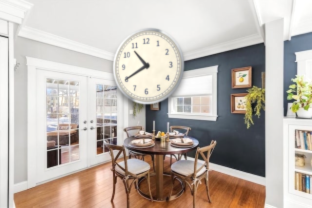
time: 10:40
